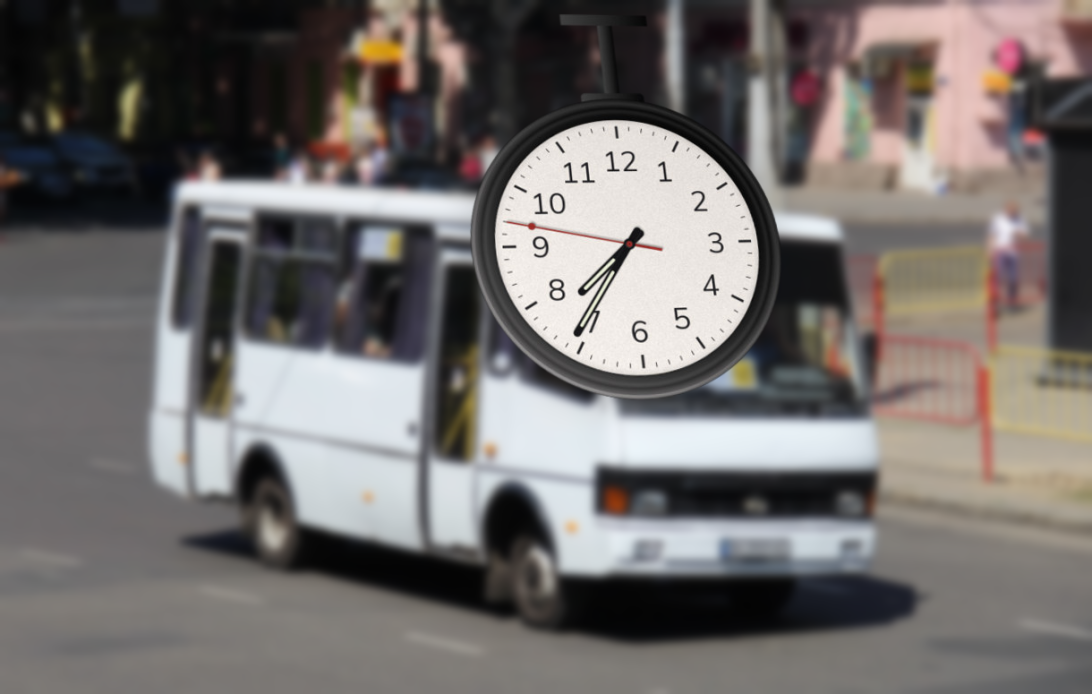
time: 7:35:47
